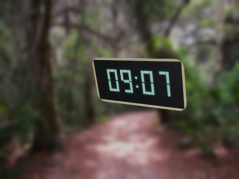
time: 9:07
